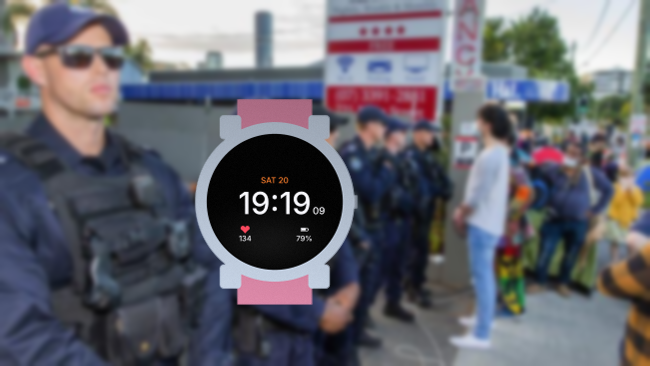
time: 19:19:09
